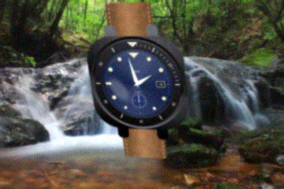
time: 1:58
